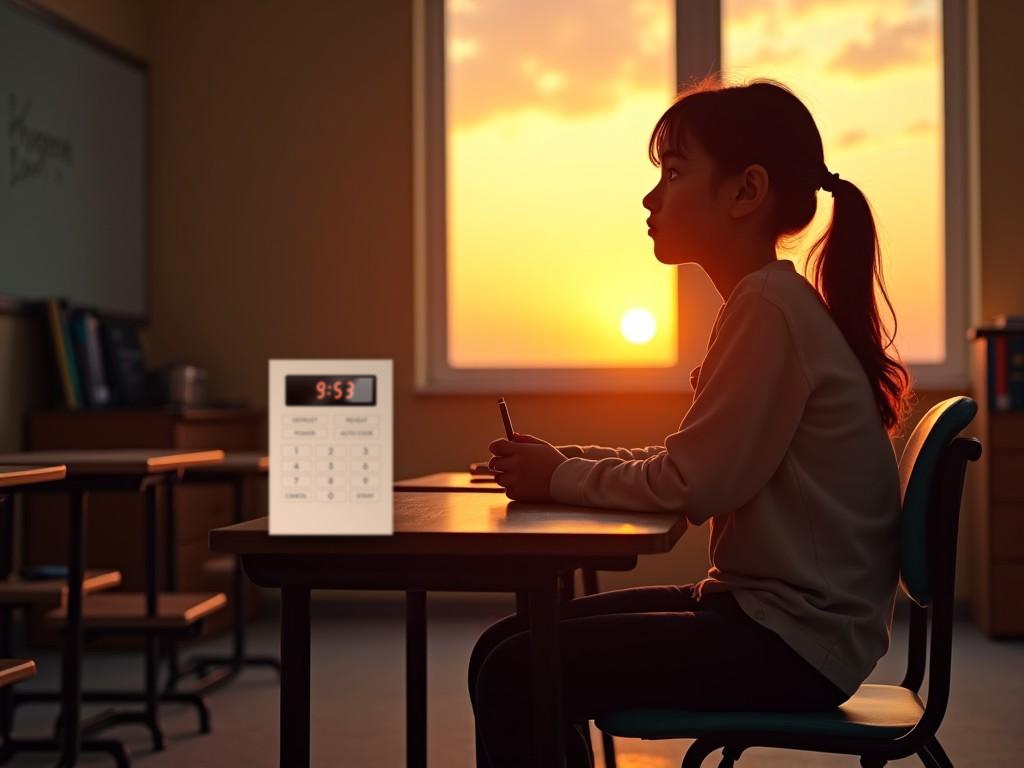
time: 9:53
